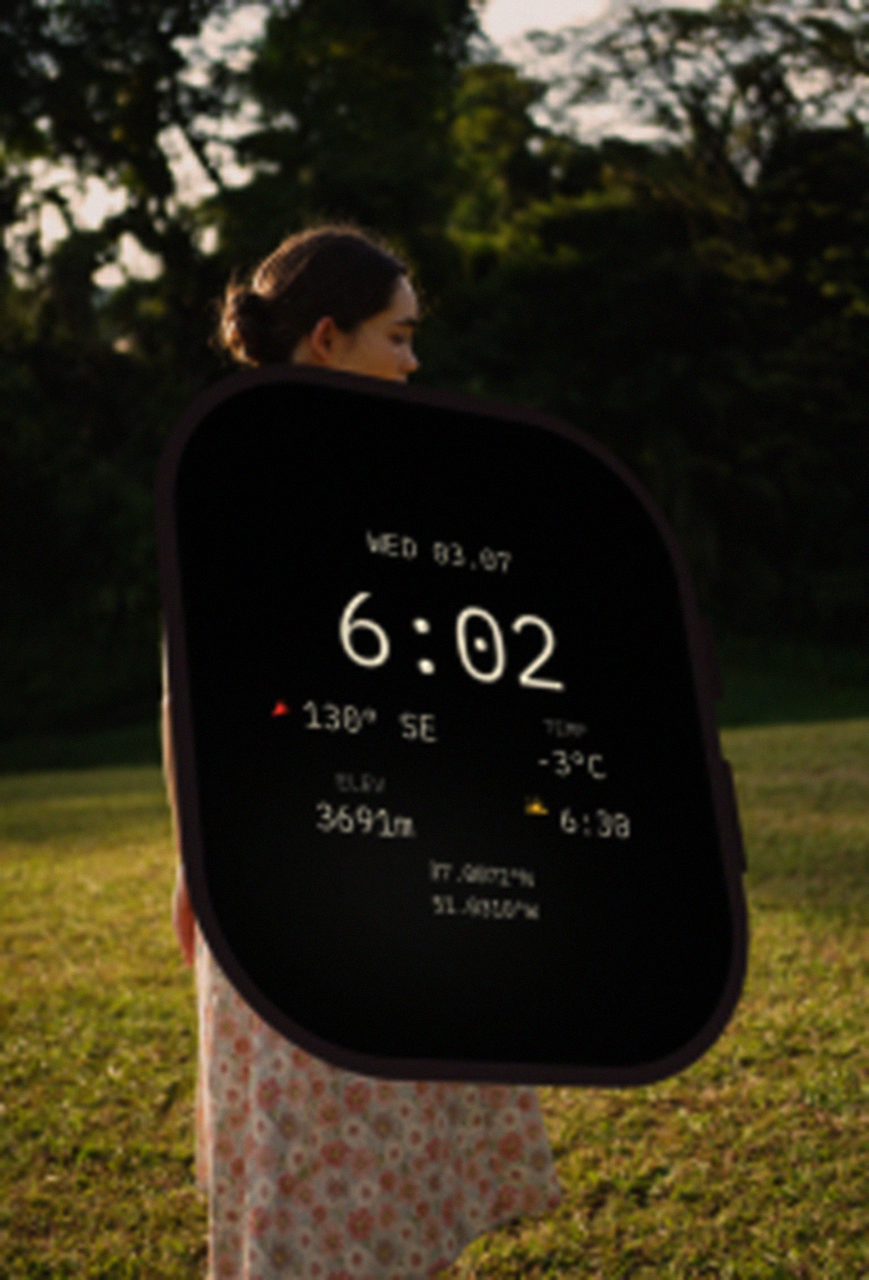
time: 6:02
